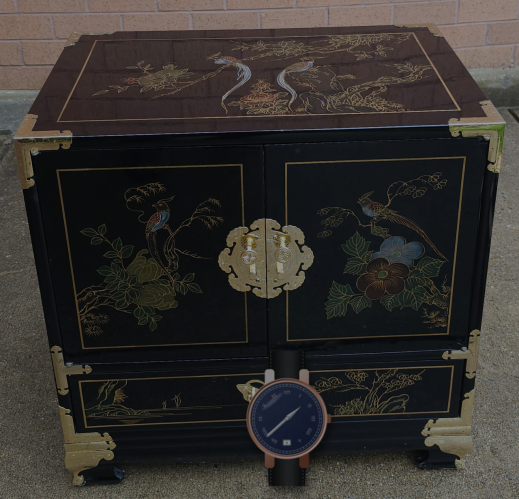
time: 1:38
